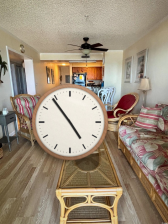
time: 4:54
